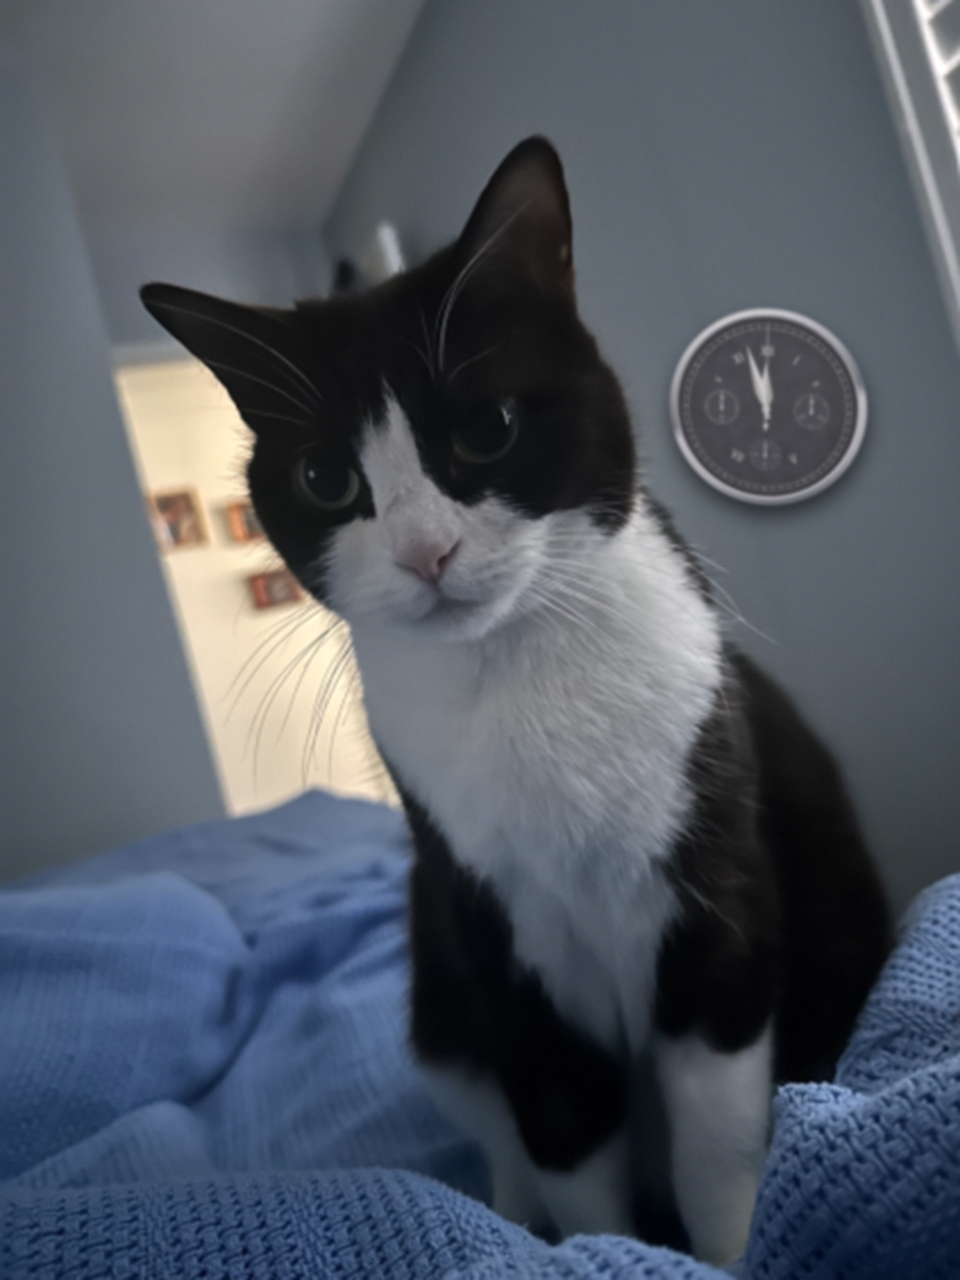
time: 11:57
